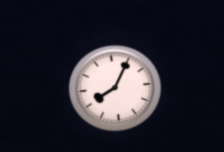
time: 8:05
